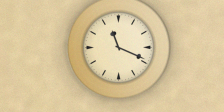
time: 11:19
